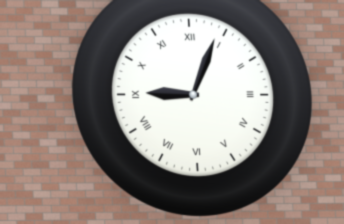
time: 9:04
